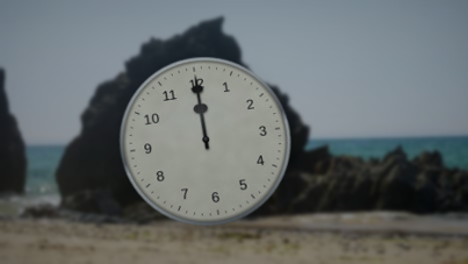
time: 12:00
